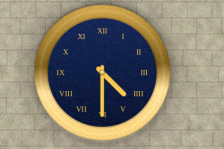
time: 4:30
